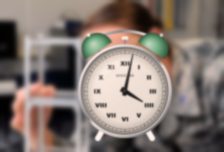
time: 4:02
